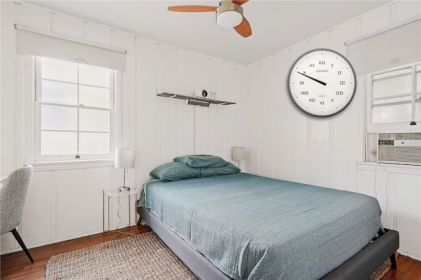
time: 9:49
